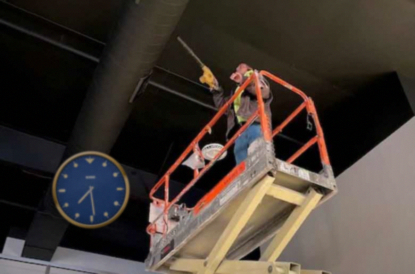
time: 7:29
